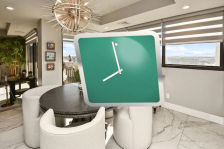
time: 7:59
